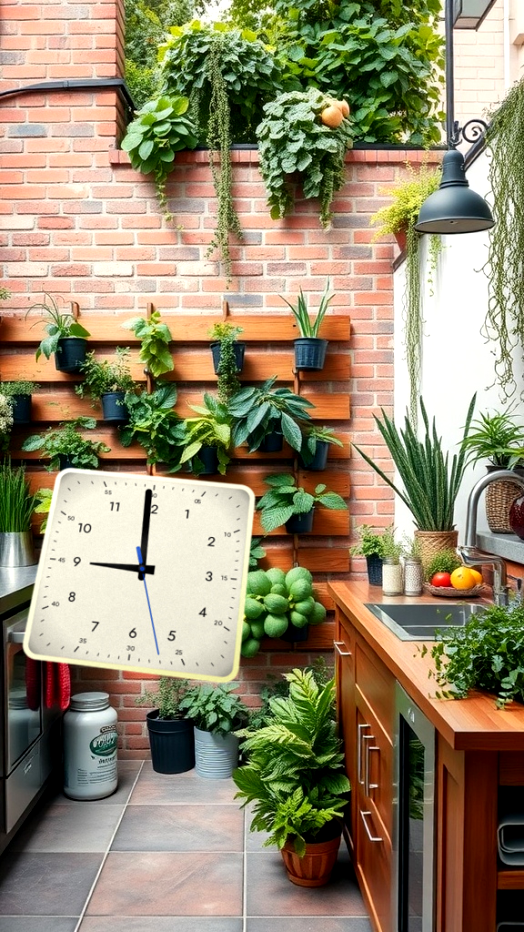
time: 8:59:27
